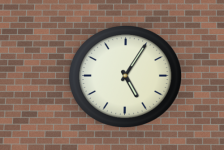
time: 5:05
